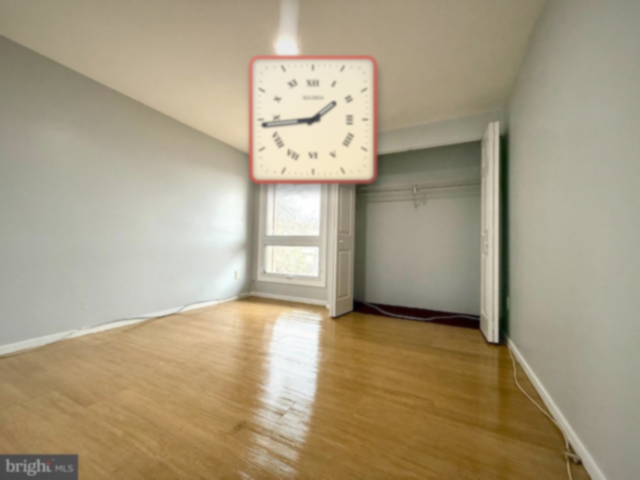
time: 1:44
